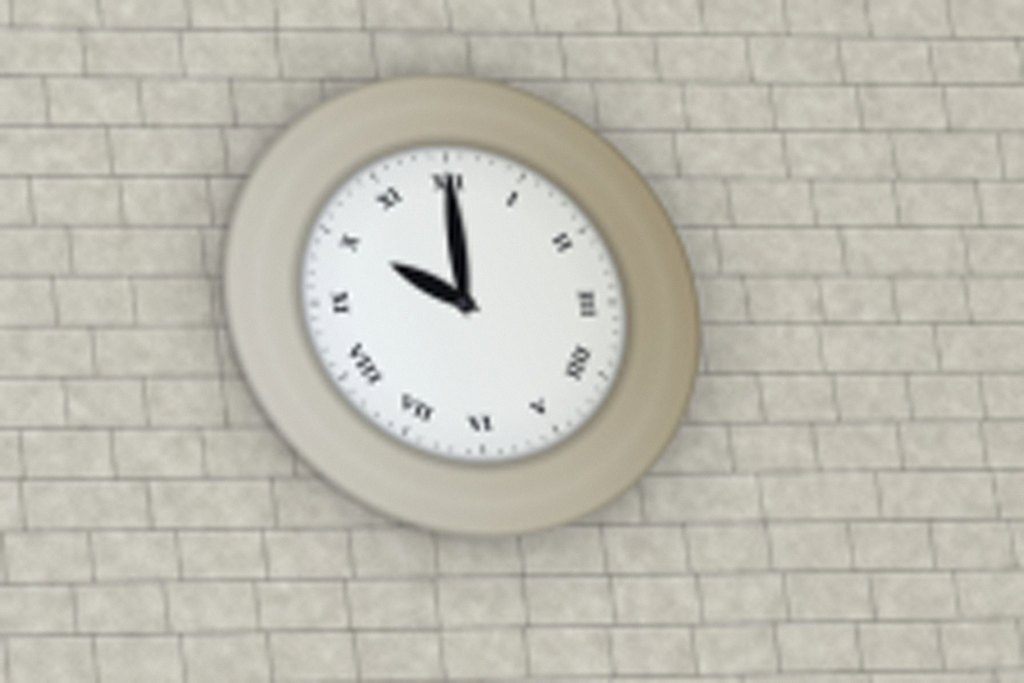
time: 10:00
